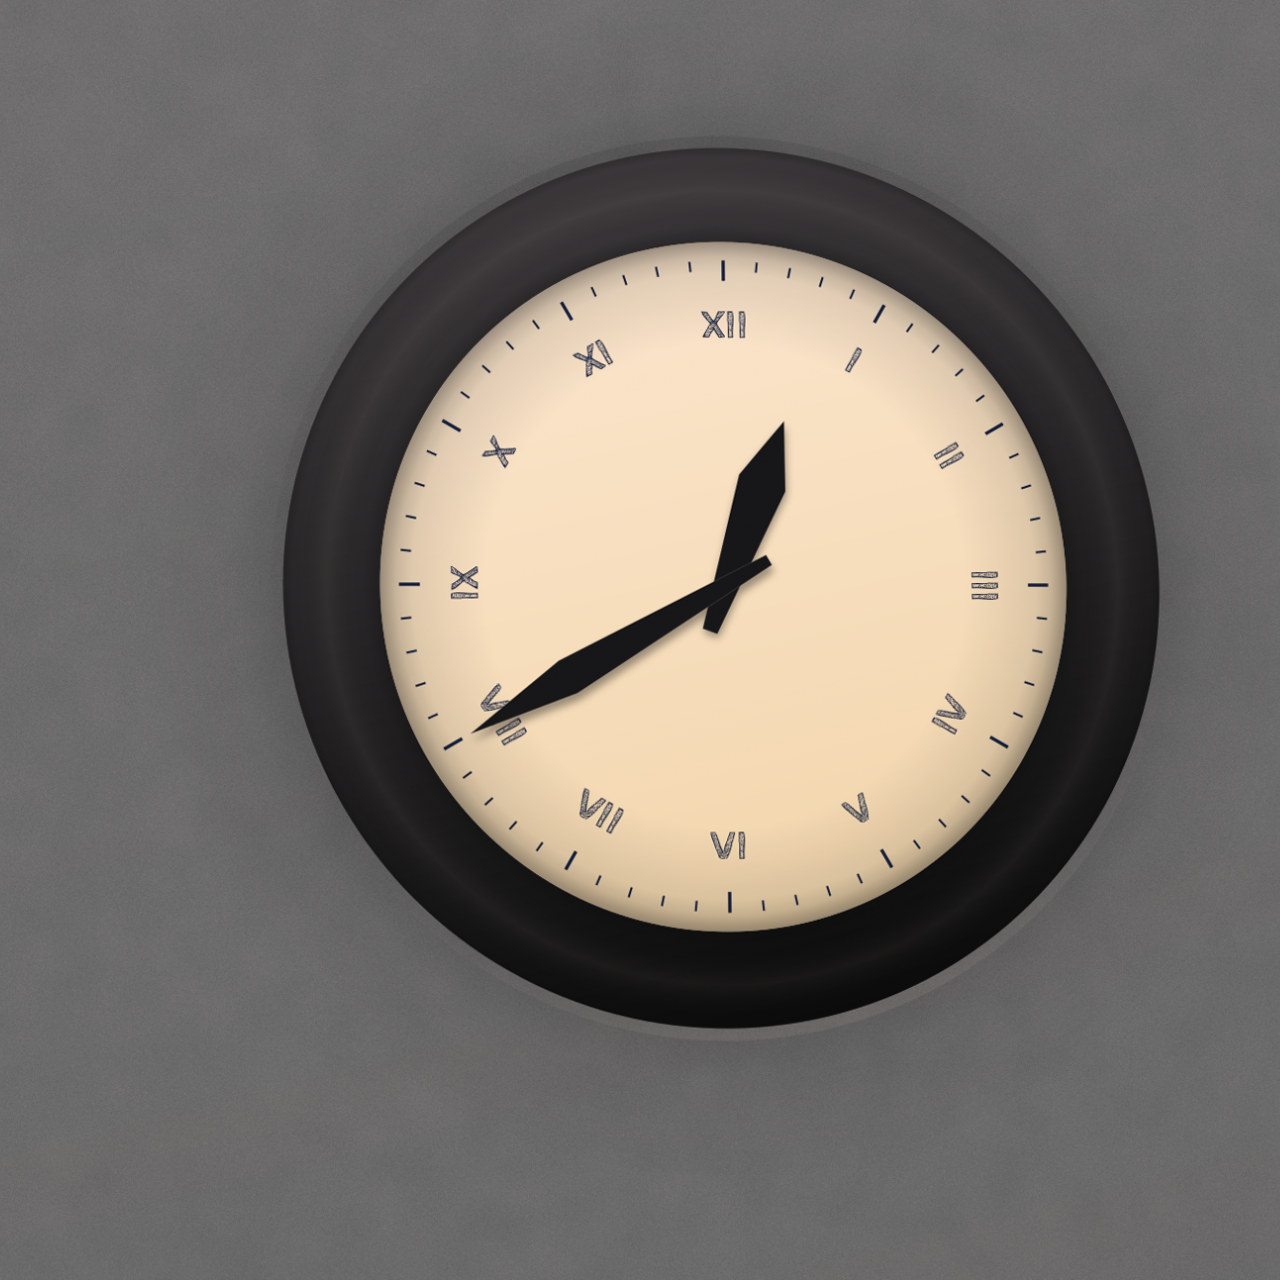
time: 12:40
